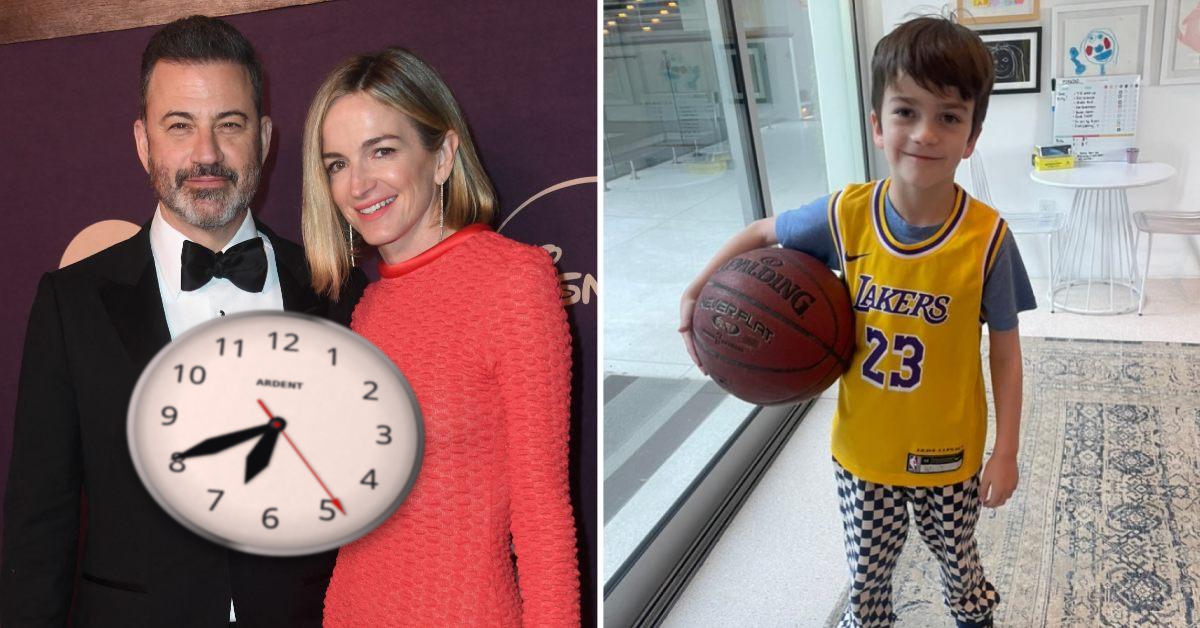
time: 6:40:24
